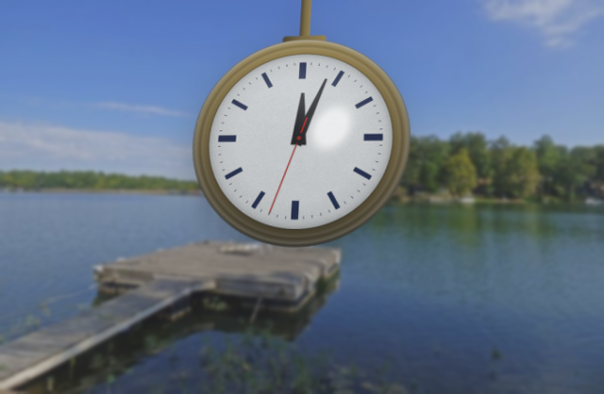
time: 12:03:33
